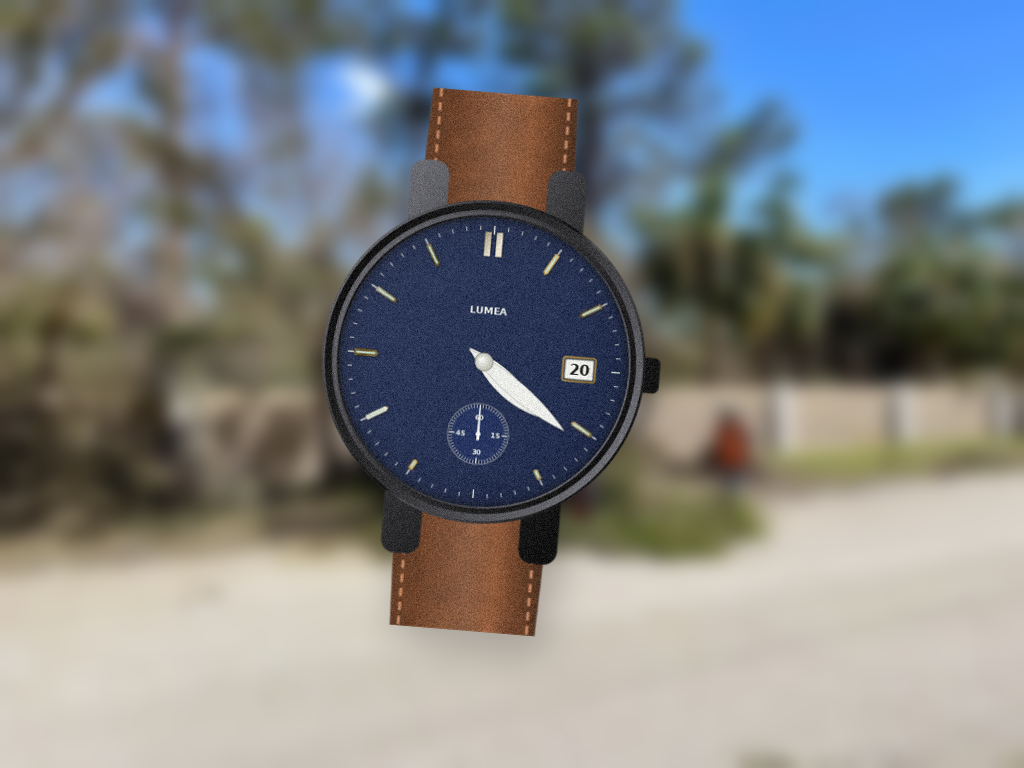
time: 4:21
